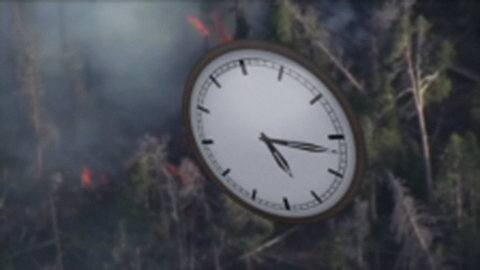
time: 5:17
